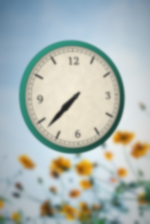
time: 7:38
